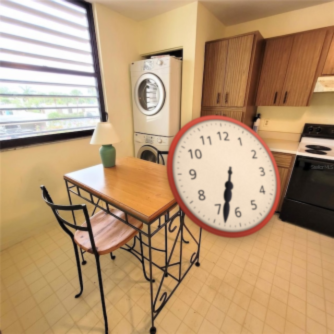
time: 6:33
